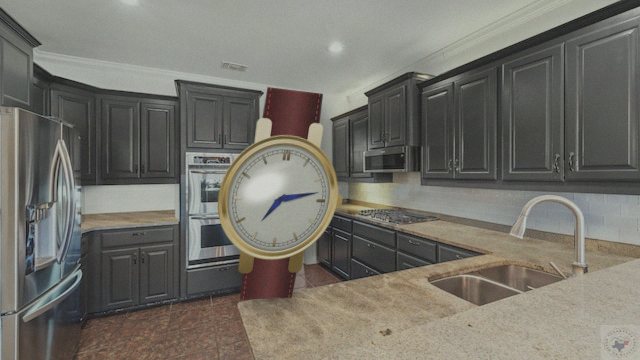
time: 7:13
